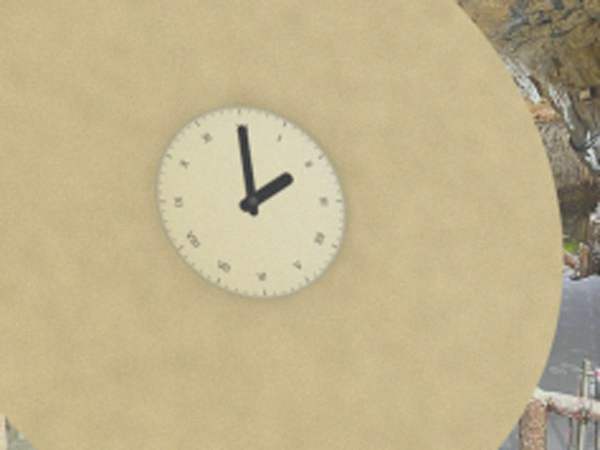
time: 2:00
